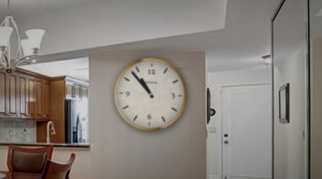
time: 10:53
